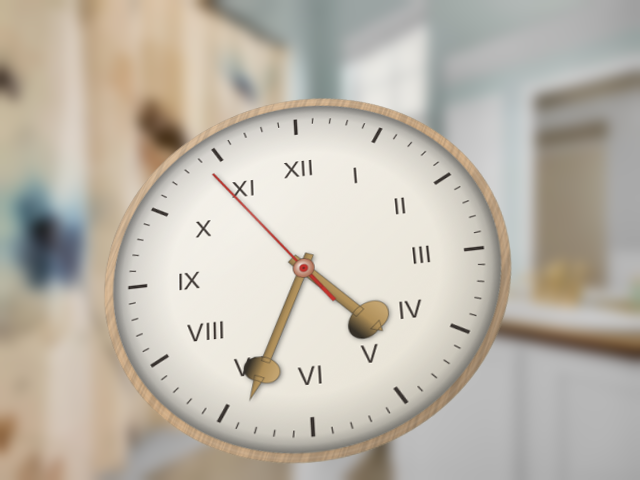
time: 4:33:54
